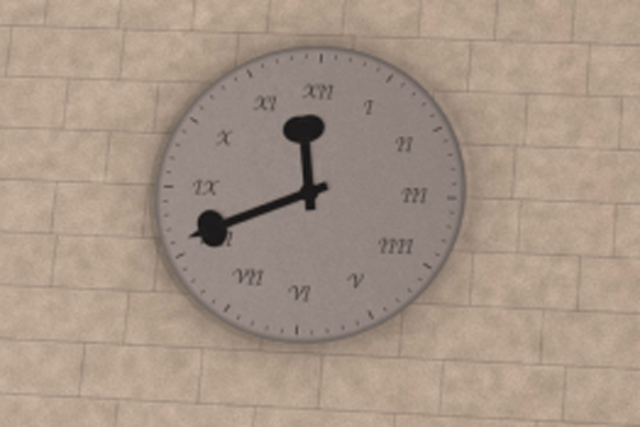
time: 11:41
